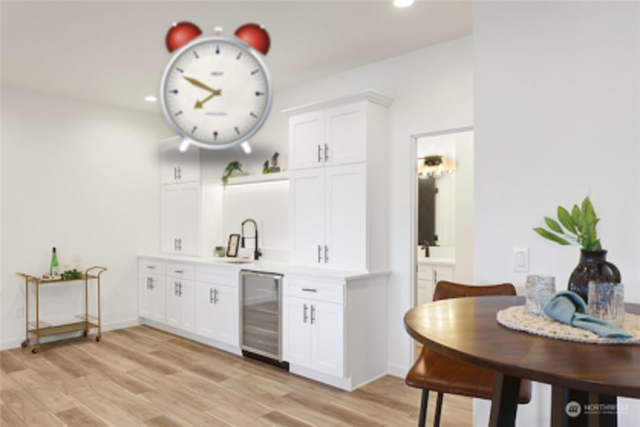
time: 7:49
